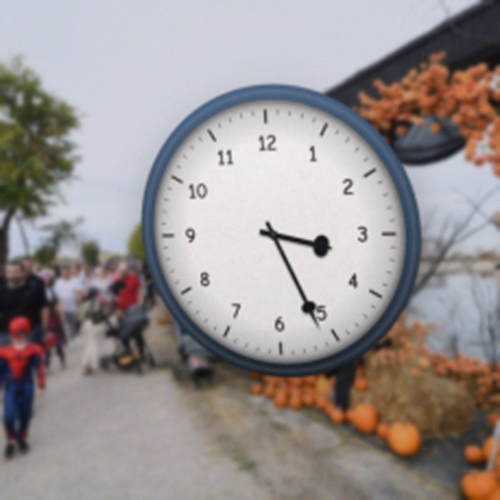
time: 3:26
